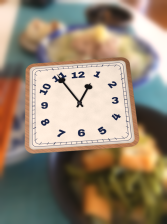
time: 12:55
